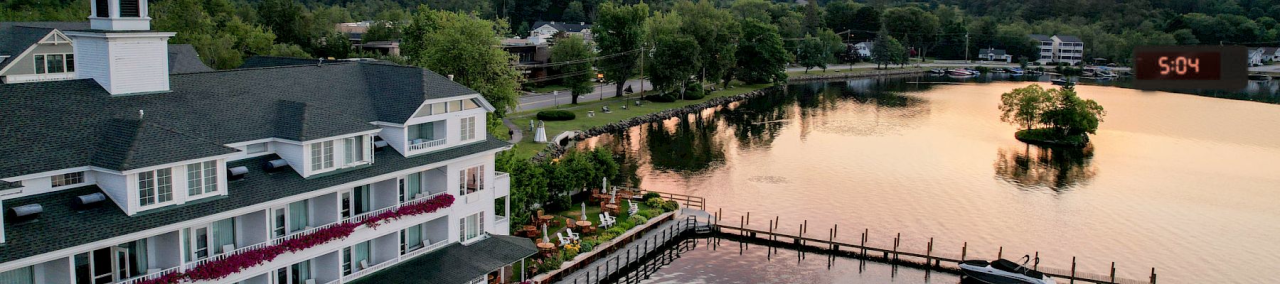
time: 5:04
